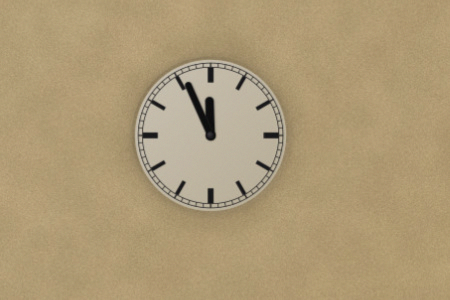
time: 11:56
